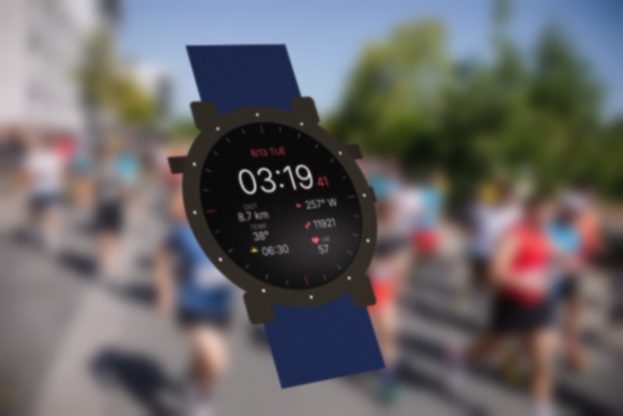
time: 3:19:41
